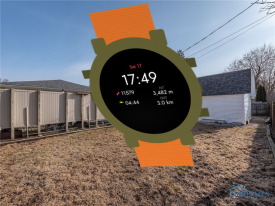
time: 17:49
